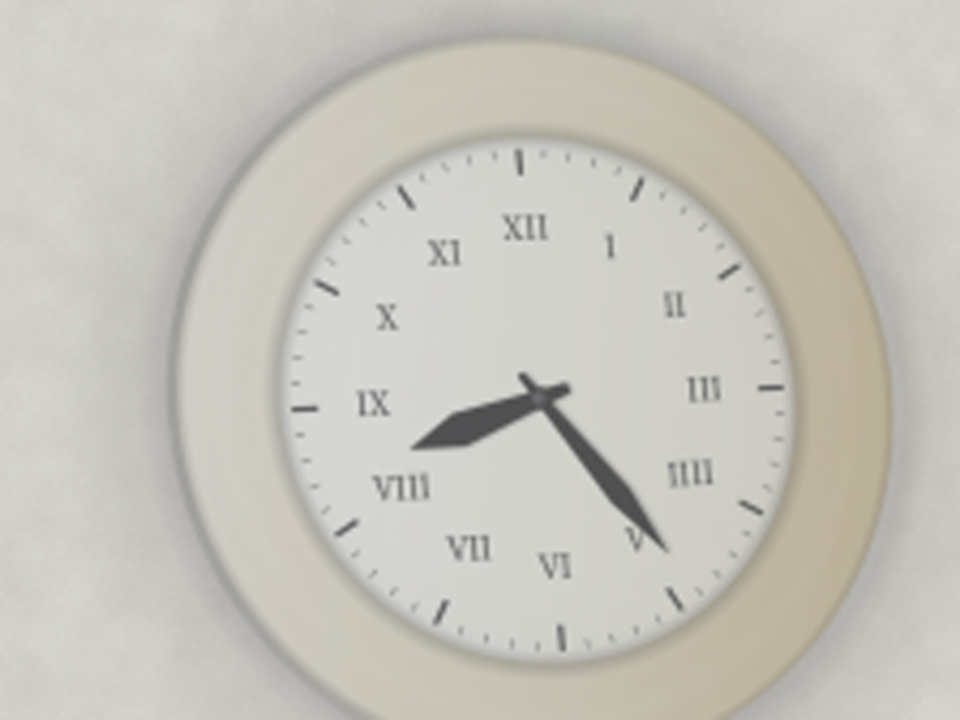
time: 8:24
